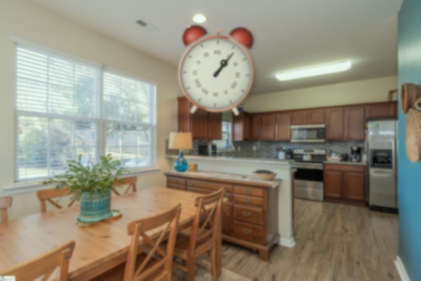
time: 1:06
